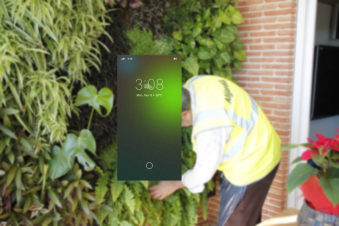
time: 3:08
